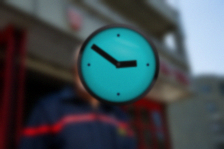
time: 2:51
